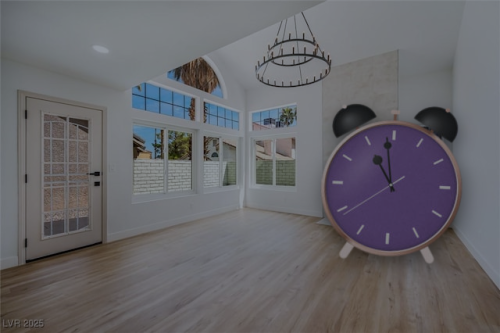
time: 10:58:39
